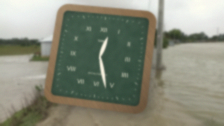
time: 12:27
